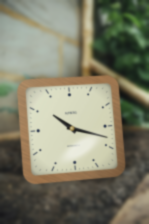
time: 10:18
